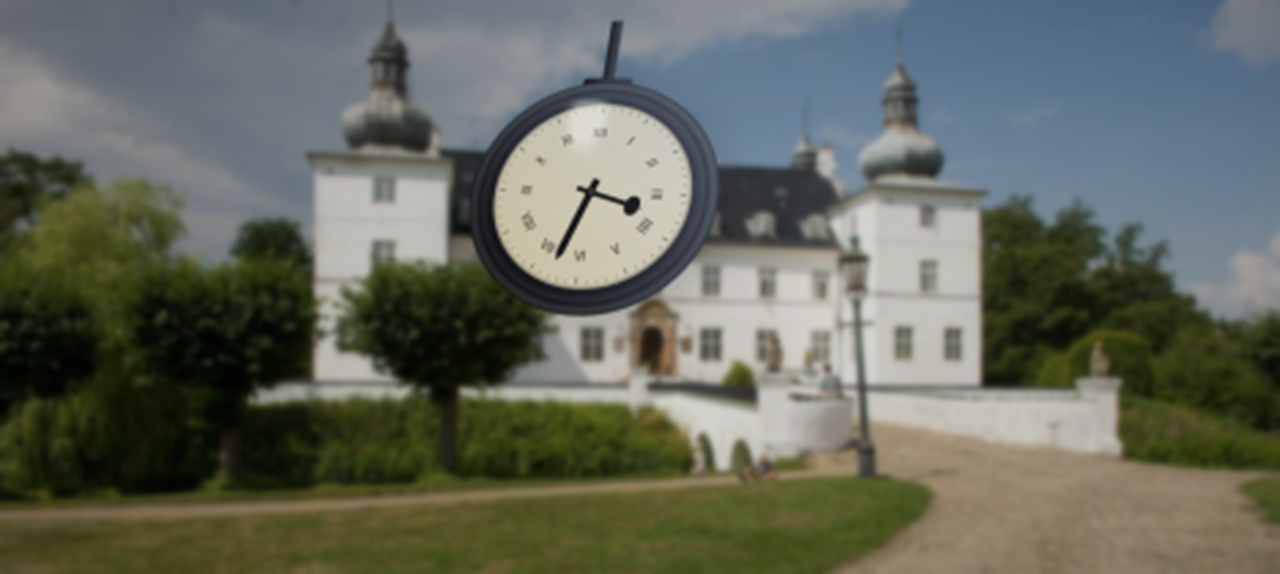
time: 3:33
